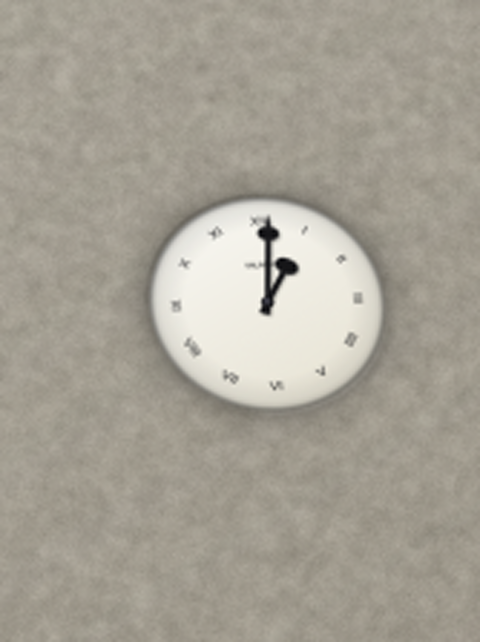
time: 1:01
